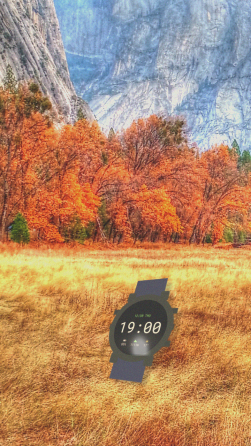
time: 19:00
